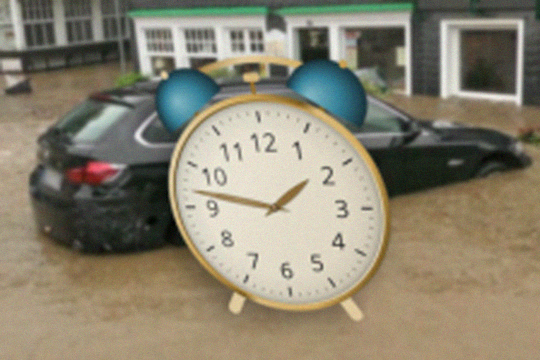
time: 1:47
